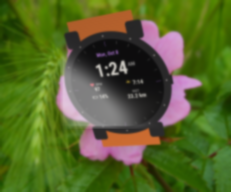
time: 1:24
